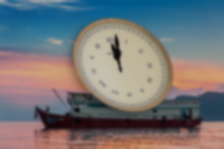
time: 12:02
